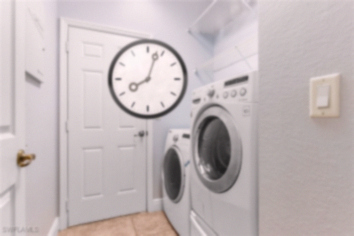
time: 8:03
